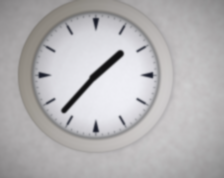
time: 1:37
